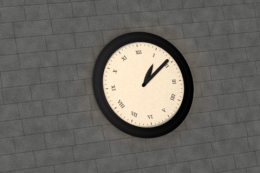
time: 1:09
